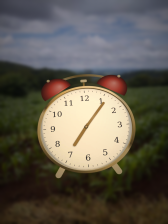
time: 7:06
